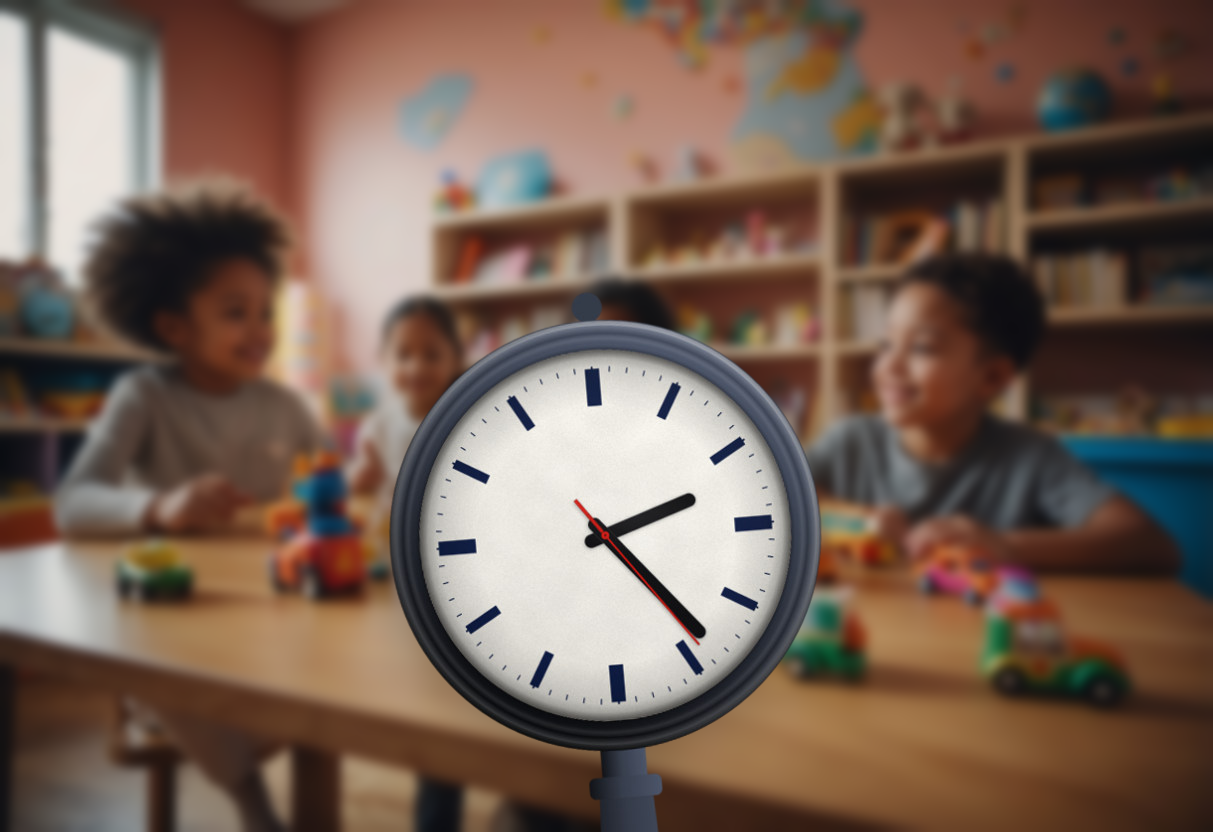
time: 2:23:24
